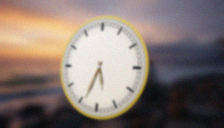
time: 5:34
